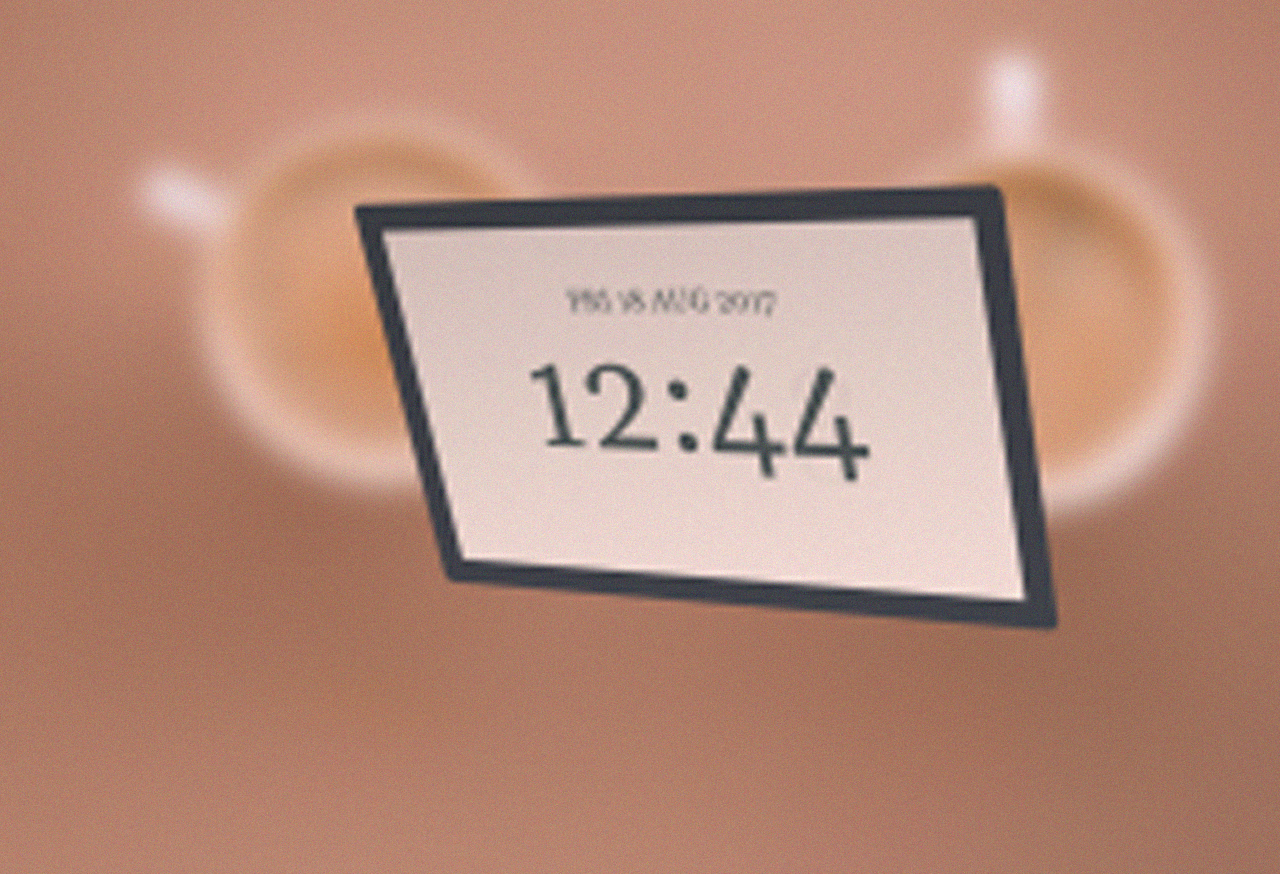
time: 12:44
